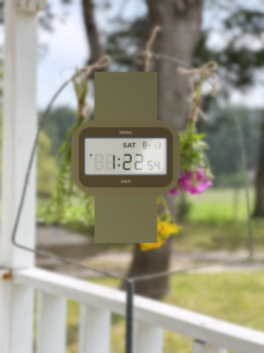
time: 1:22:54
